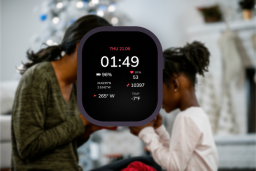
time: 1:49
